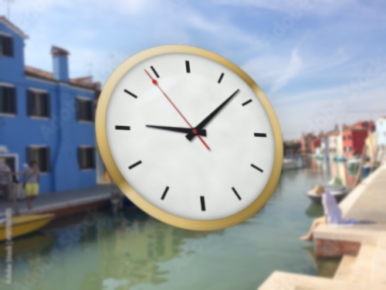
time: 9:07:54
